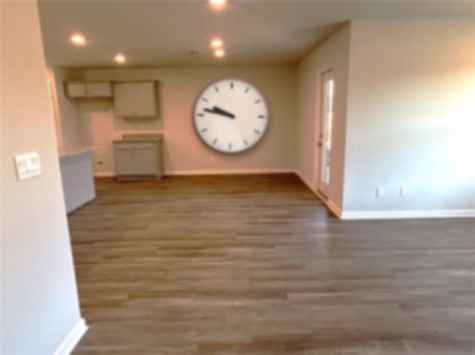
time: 9:47
